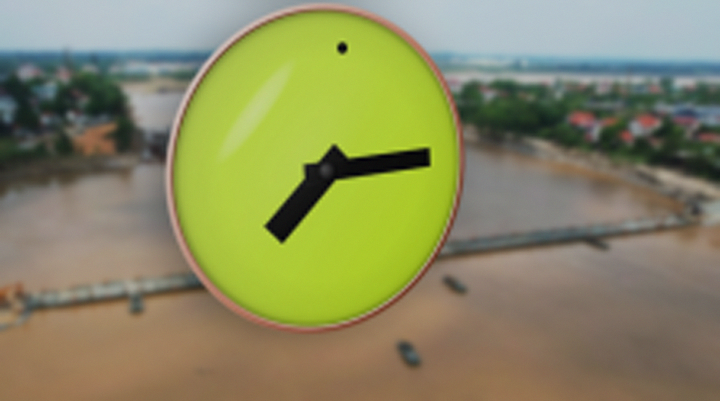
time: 7:13
